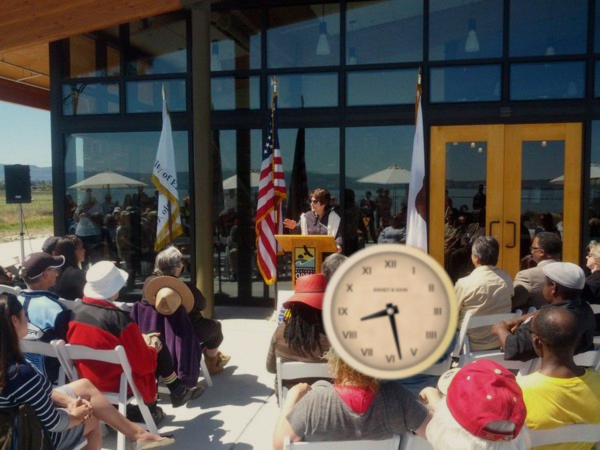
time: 8:28
